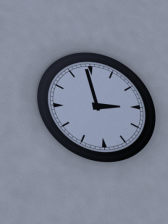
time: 2:59
